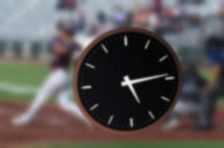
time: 5:14
